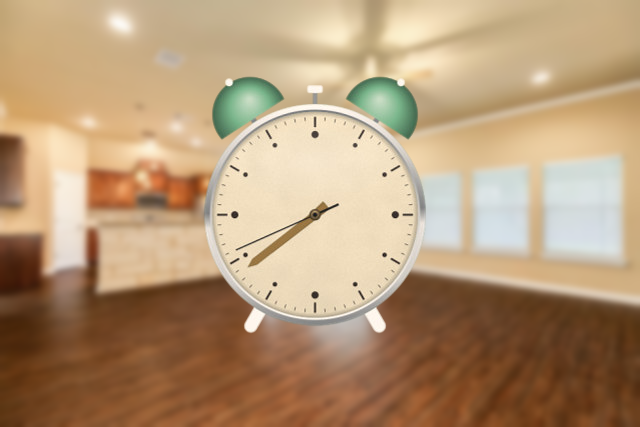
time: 7:38:41
